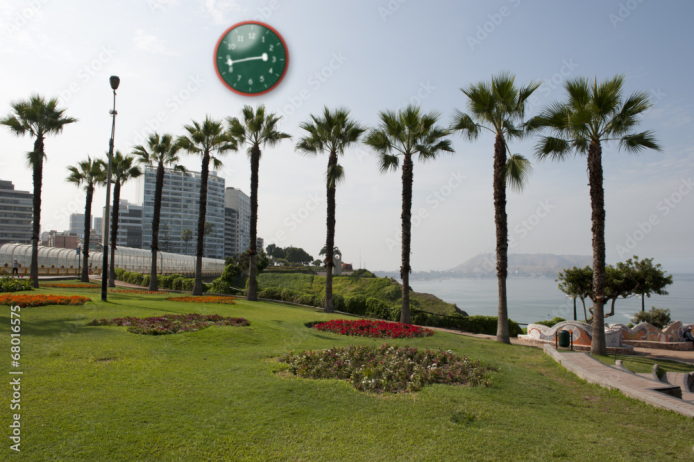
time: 2:43
